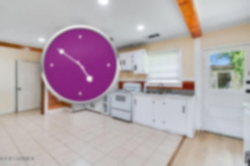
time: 4:51
